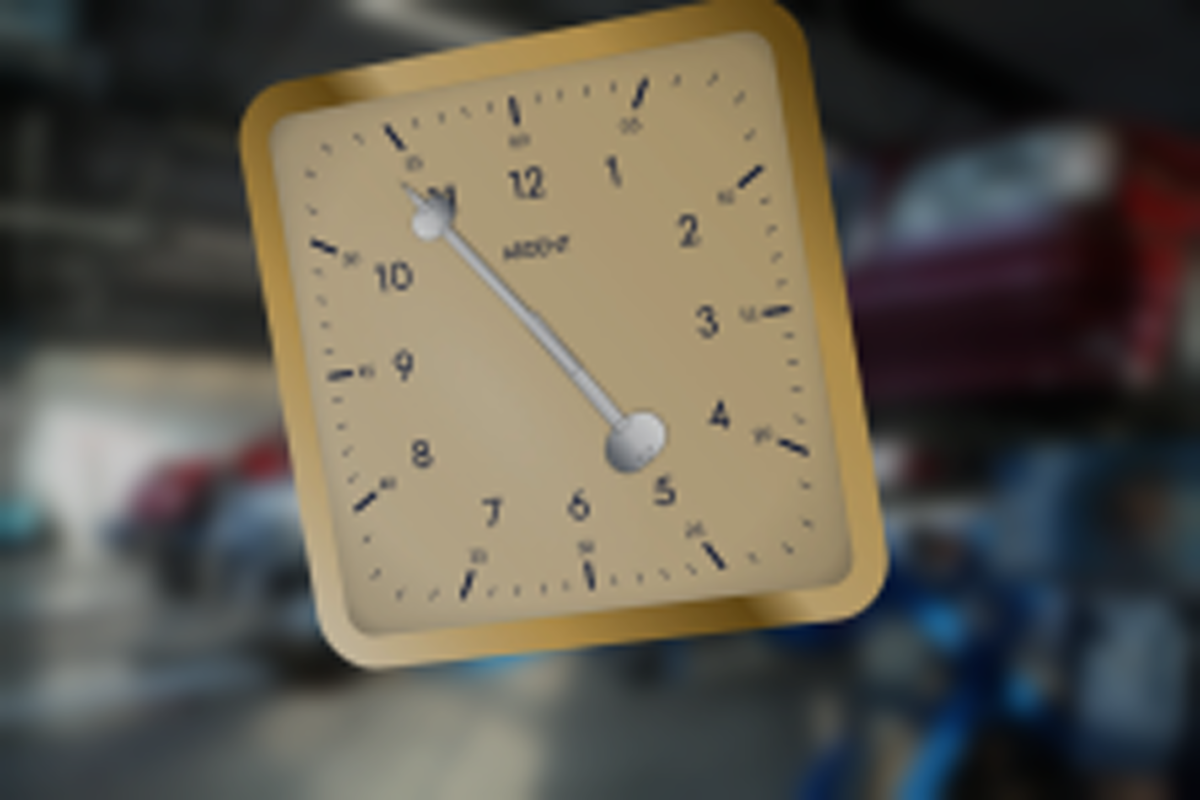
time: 4:54
